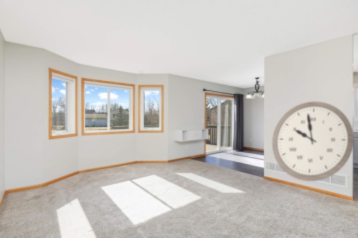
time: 9:58
